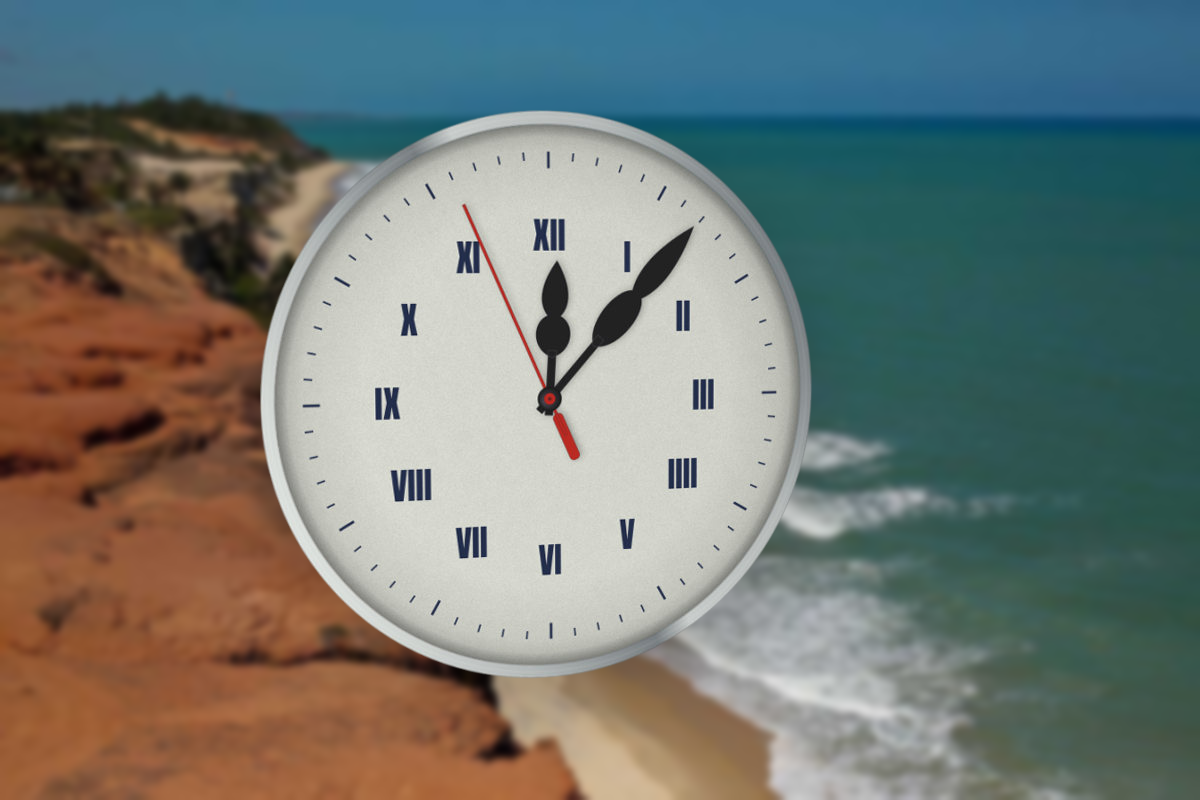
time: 12:06:56
